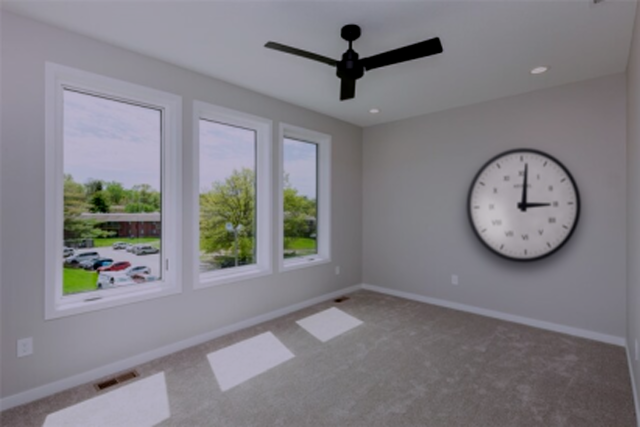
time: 3:01
